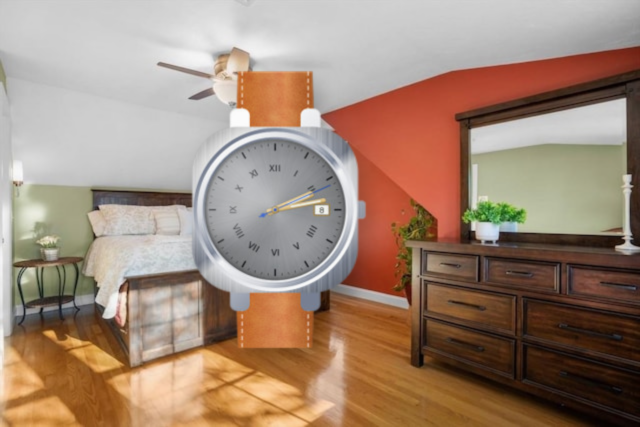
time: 2:13:11
